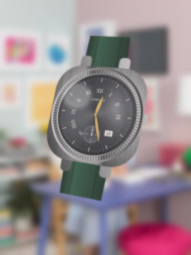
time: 12:27
